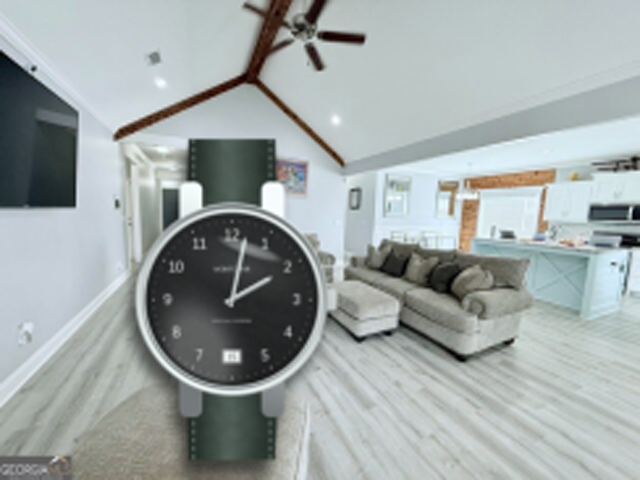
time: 2:02
